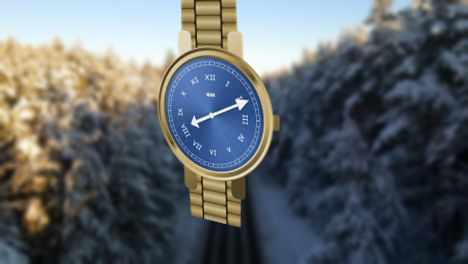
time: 8:11
